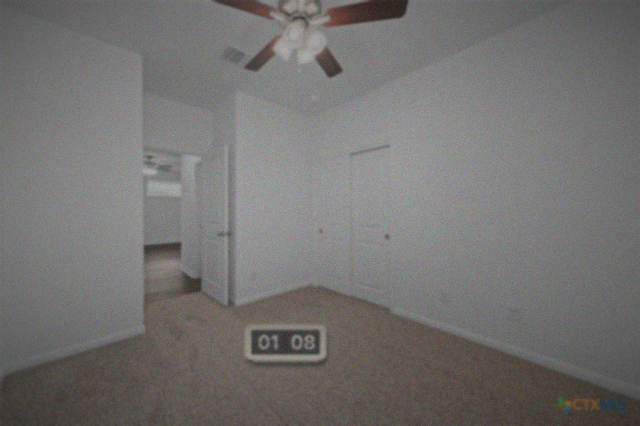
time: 1:08
